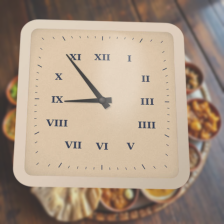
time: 8:54
